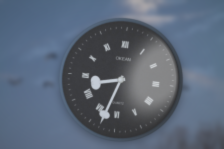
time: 8:33
